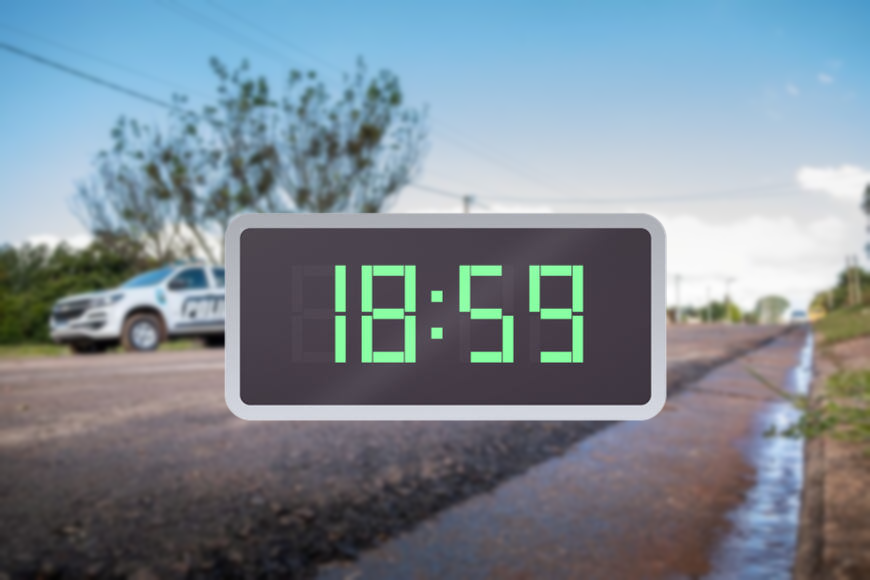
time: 18:59
